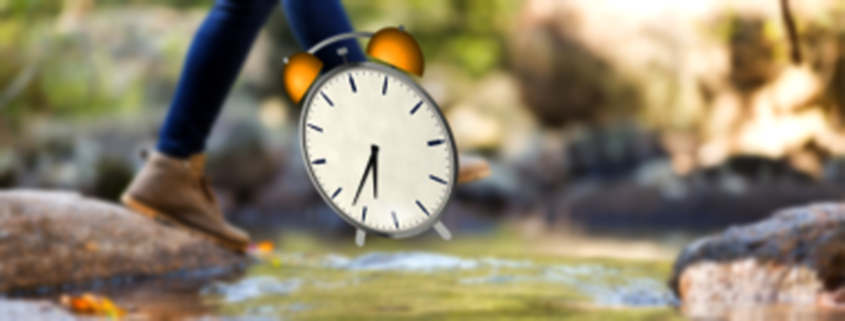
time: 6:37
